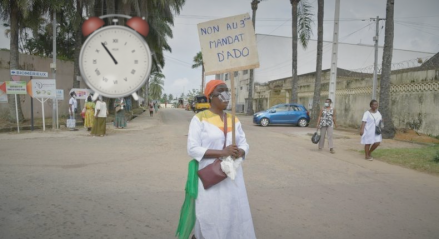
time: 10:54
